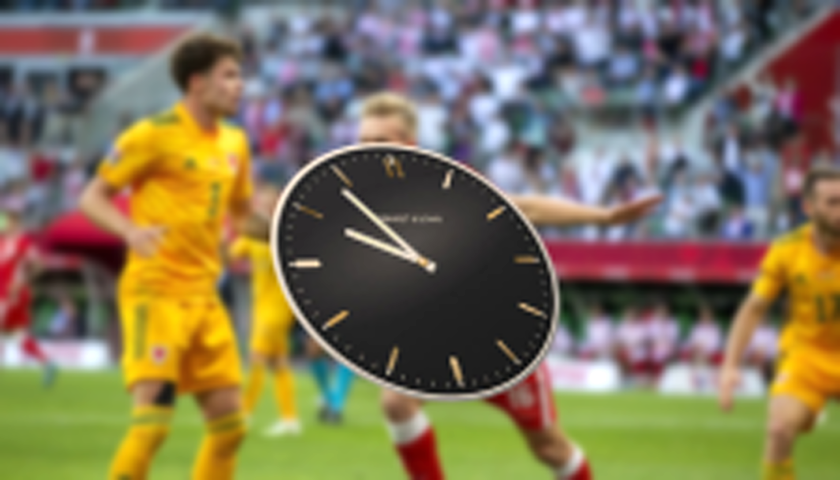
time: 9:54
